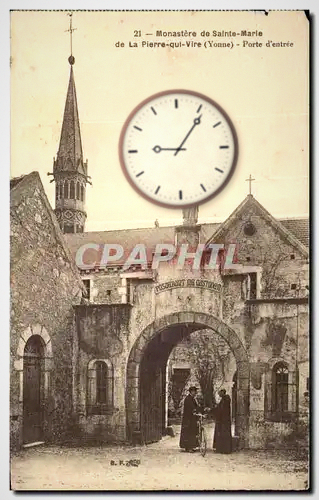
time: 9:06
